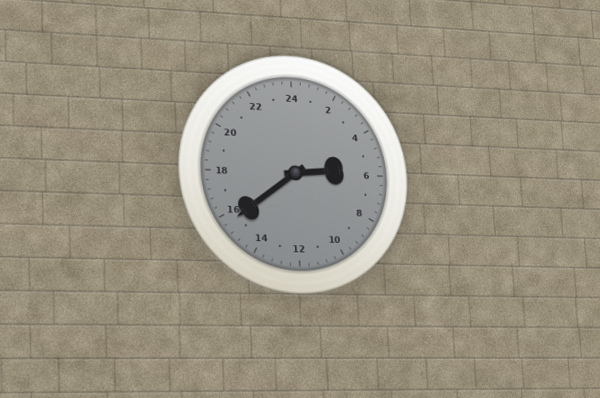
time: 5:39
